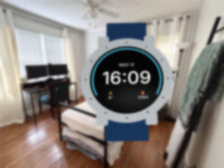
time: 16:09
